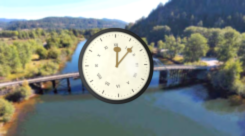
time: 12:07
